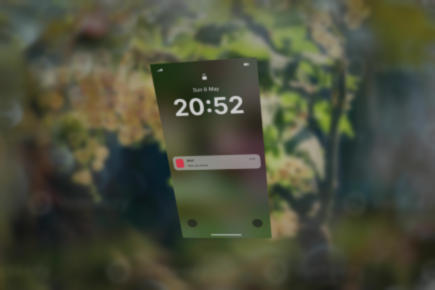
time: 20:52
